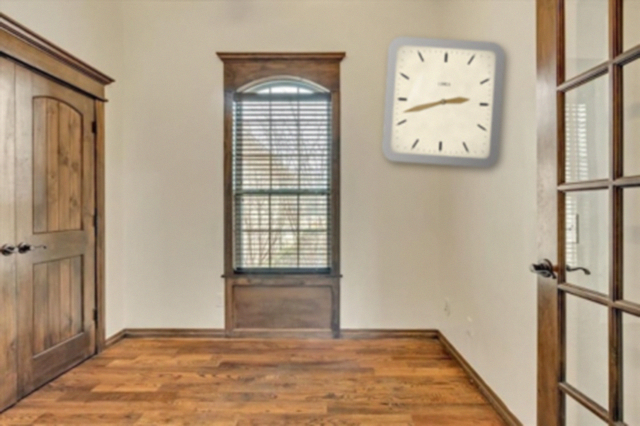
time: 2:42
